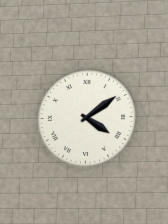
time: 4:09
